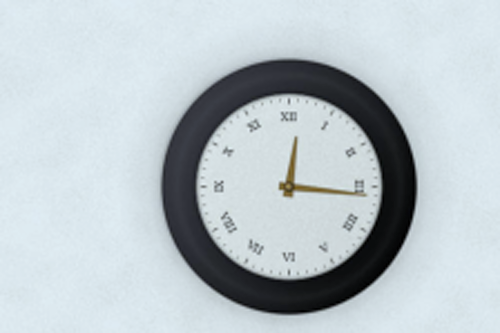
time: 12:16
